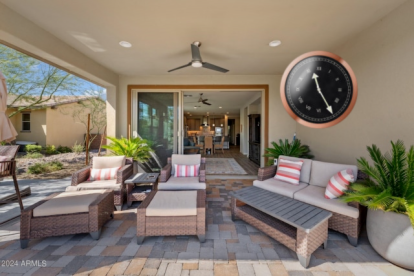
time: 11:25
